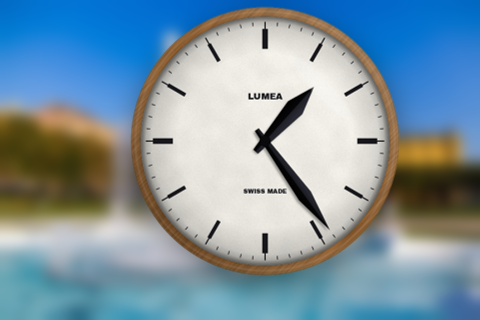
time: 1:24
